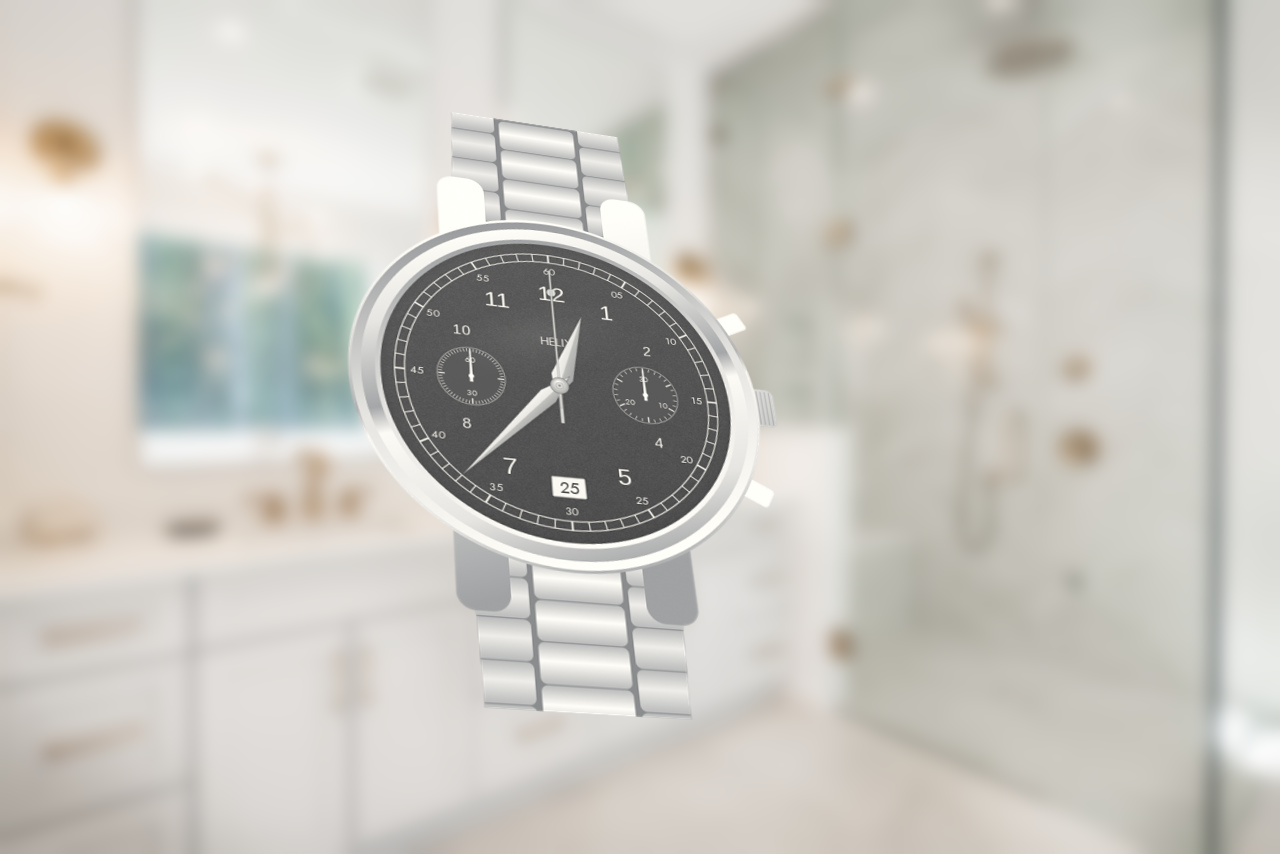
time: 12:37
